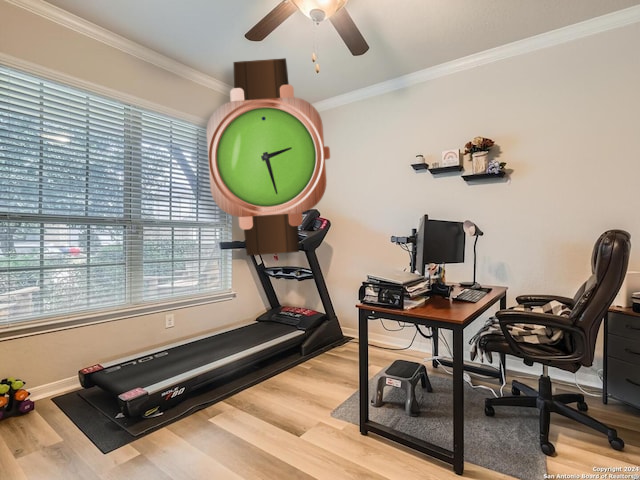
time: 2:28
